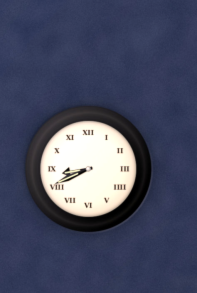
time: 8:41
